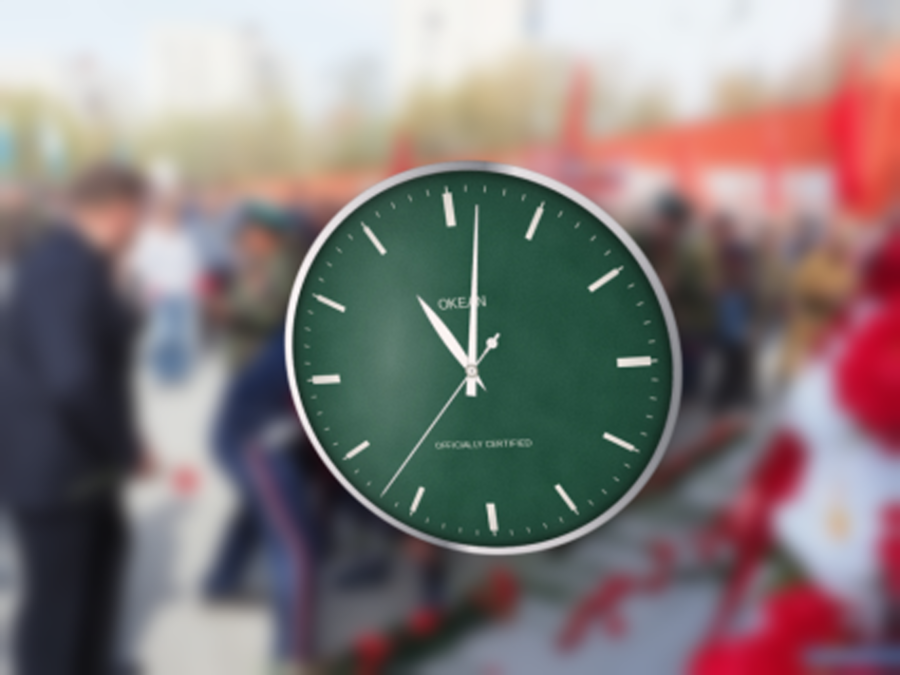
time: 11:01:37
